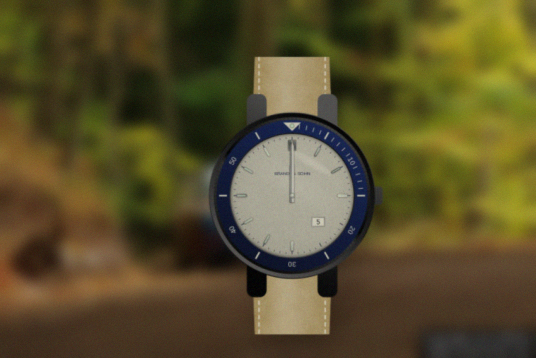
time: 12:00
